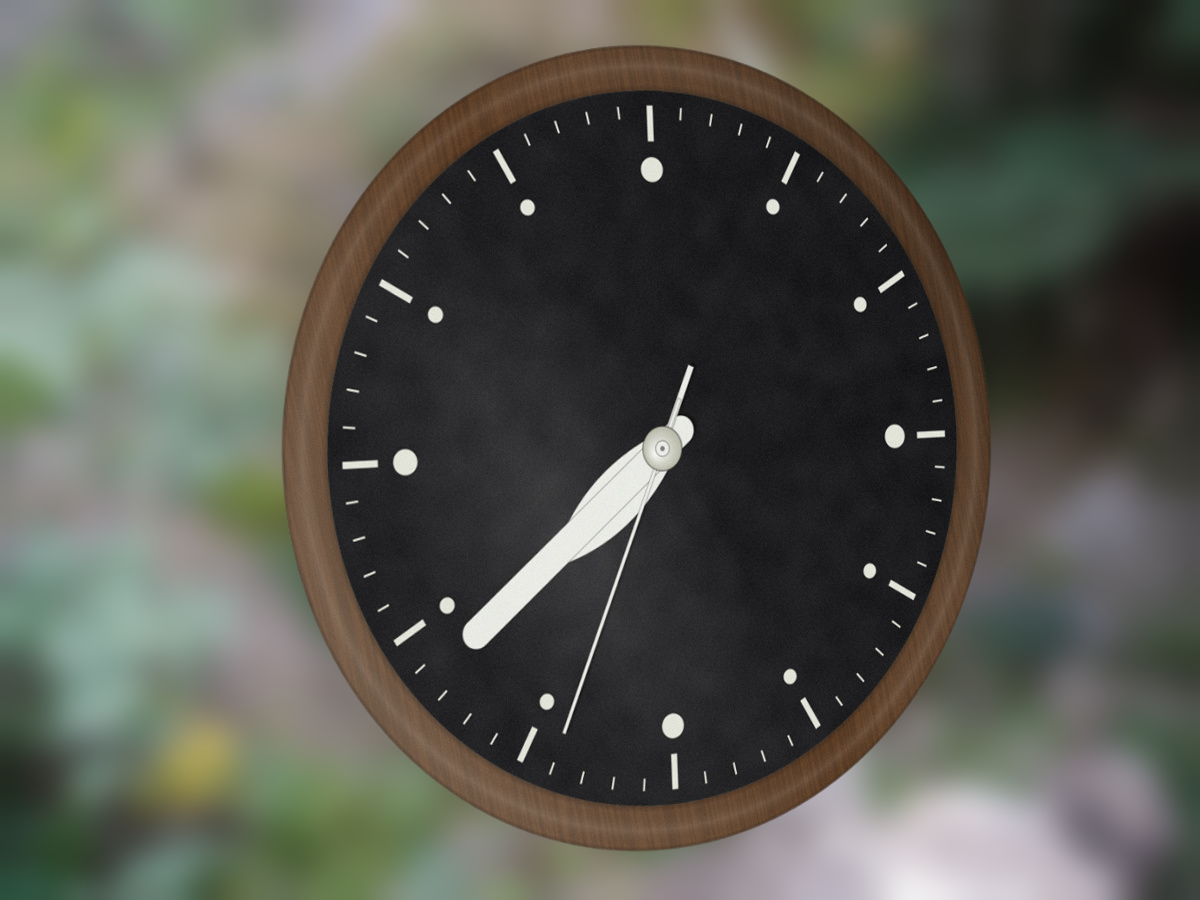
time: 7:38:34
